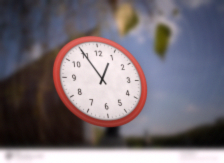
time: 12:55
